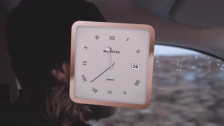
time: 11:38
